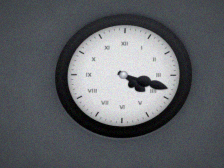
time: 4:18
